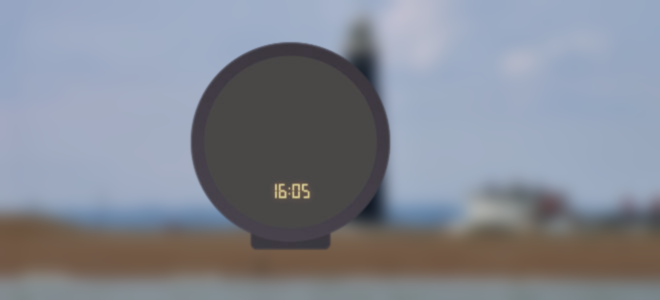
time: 16:05
